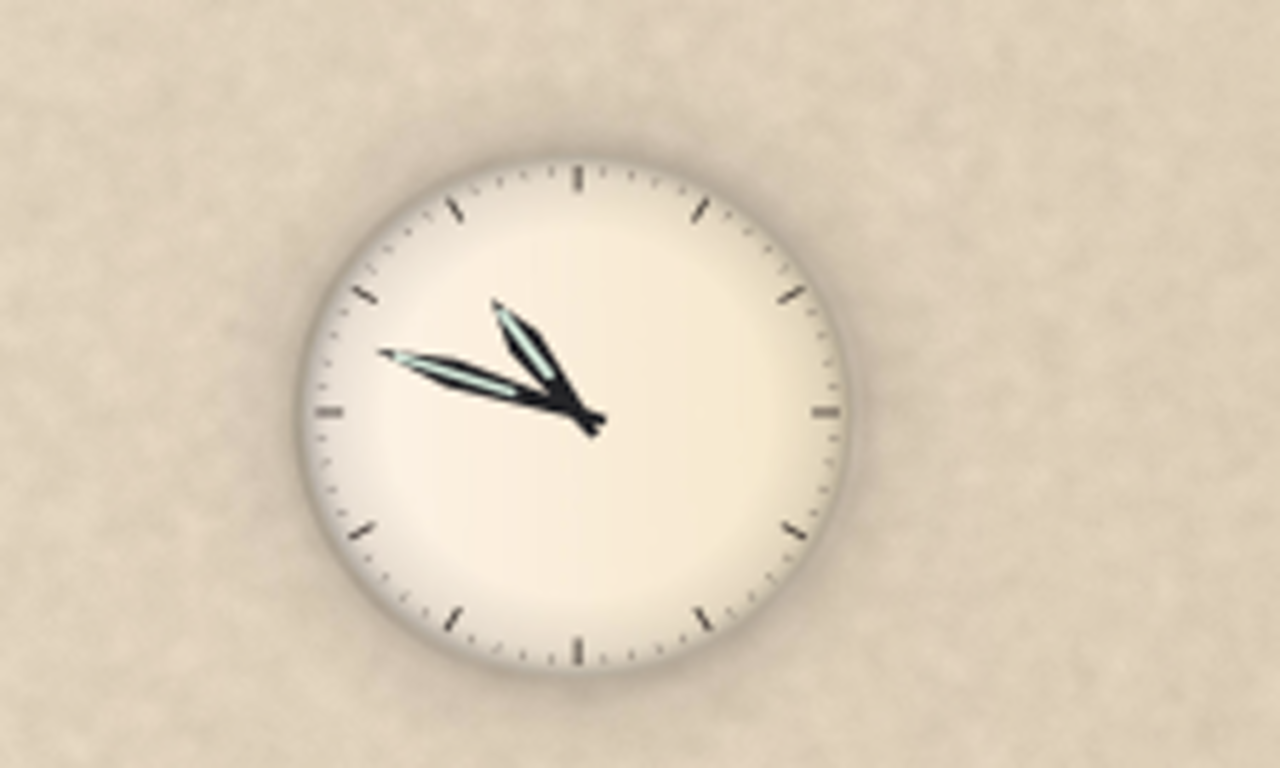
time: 10:48
